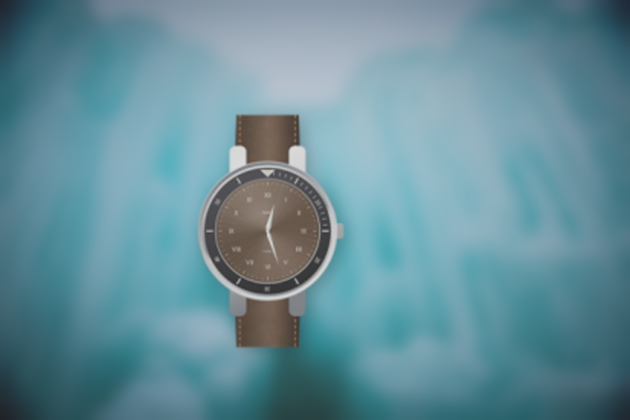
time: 12:27
